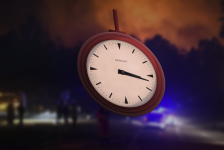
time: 3:17
